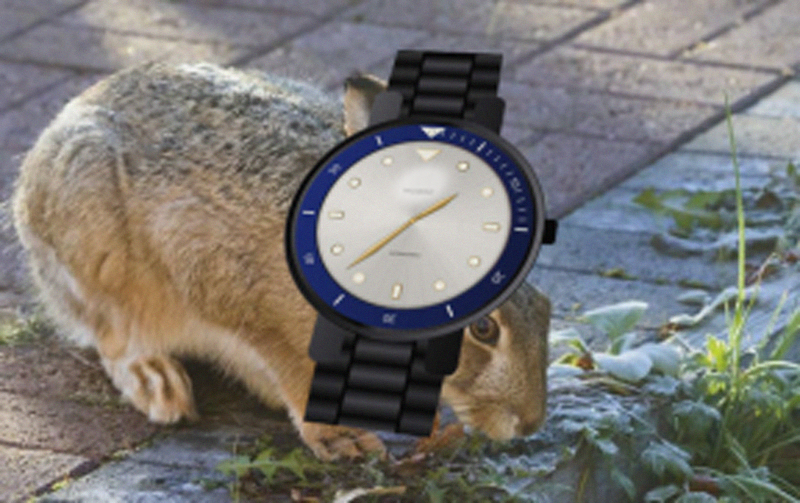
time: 1:37
